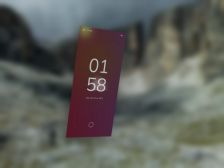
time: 1:58
